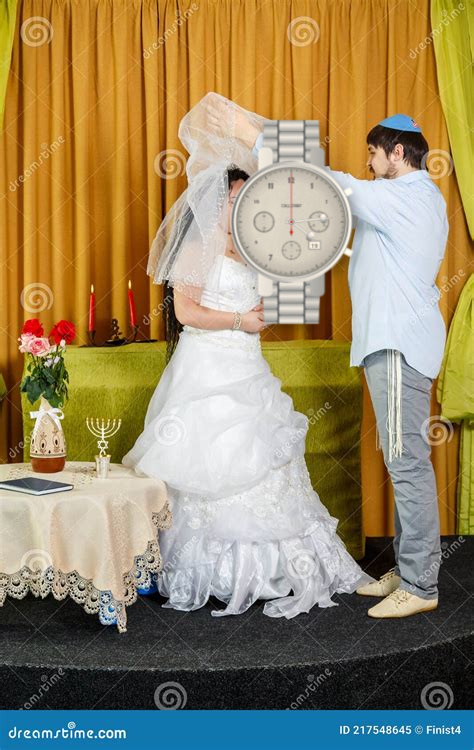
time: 4:14
